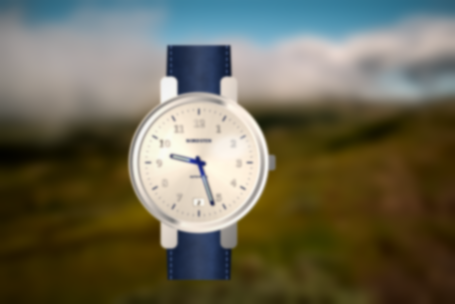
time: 9:27
